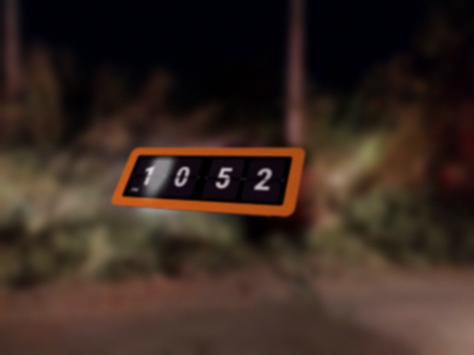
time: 10:52
